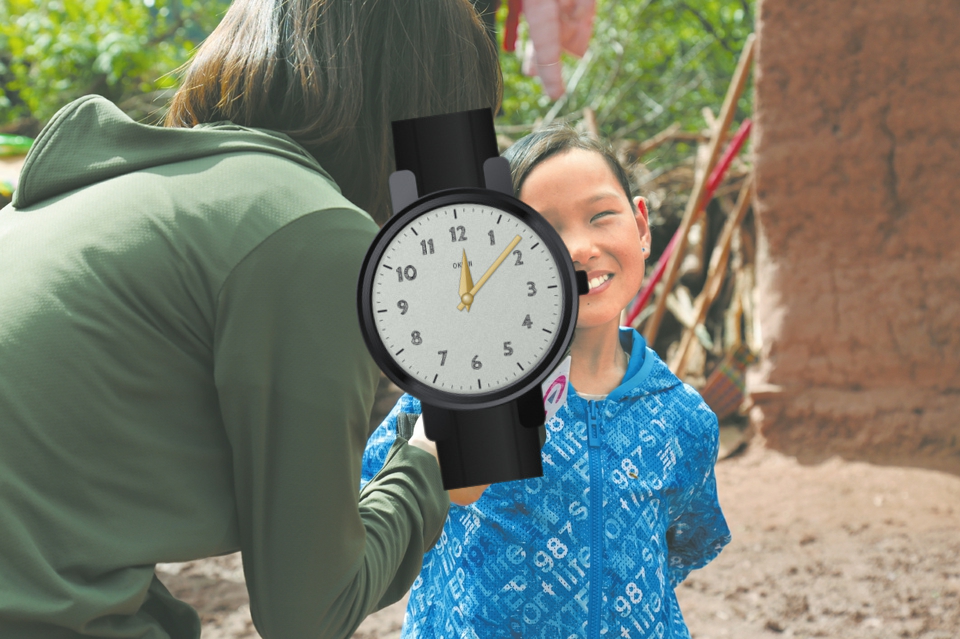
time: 12:08
